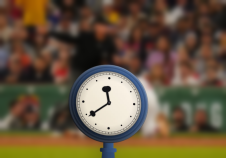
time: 11:39
